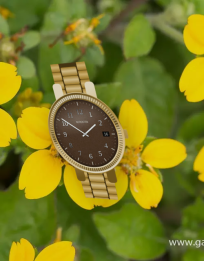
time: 1:51
